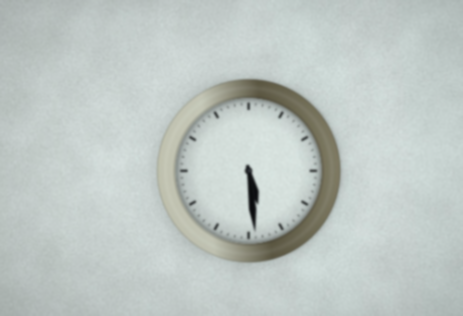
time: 5:29
